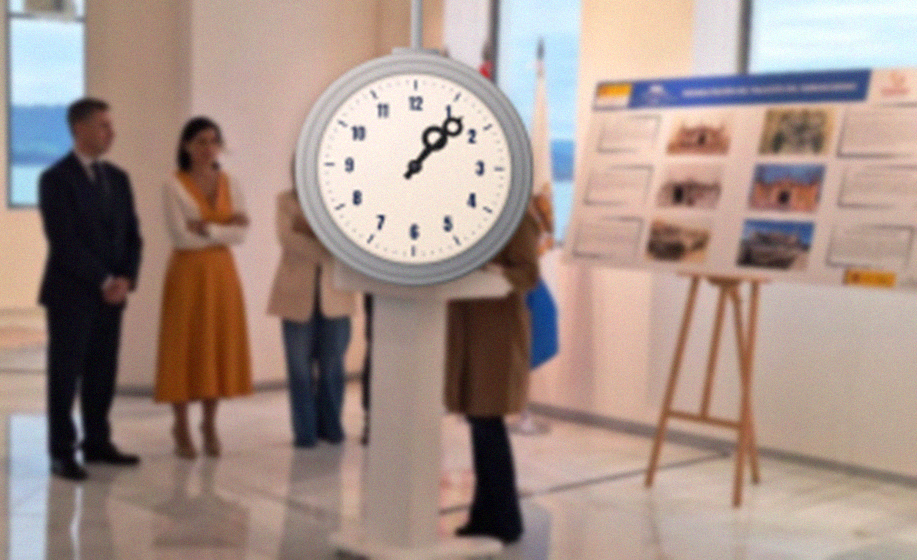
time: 1:07
